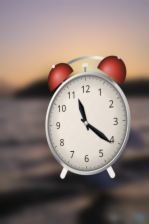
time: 11:21
